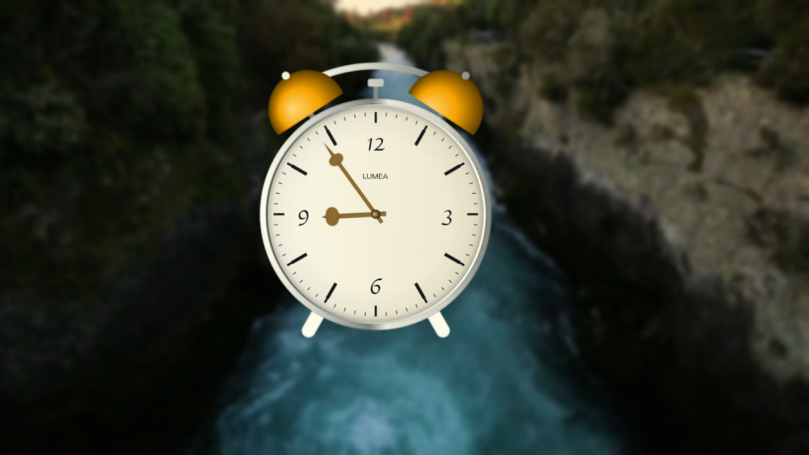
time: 8:54
